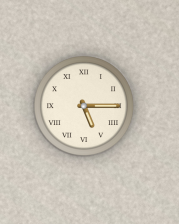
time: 5:15
